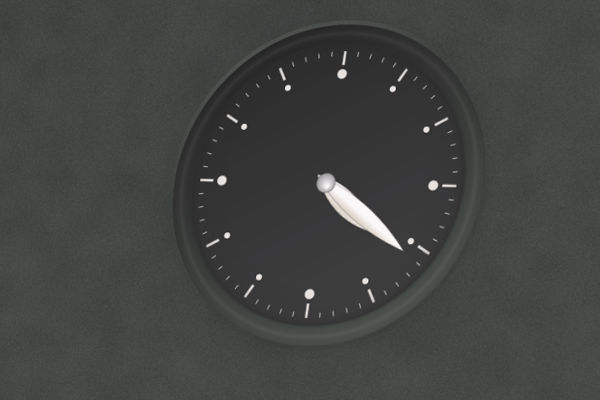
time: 4:21
